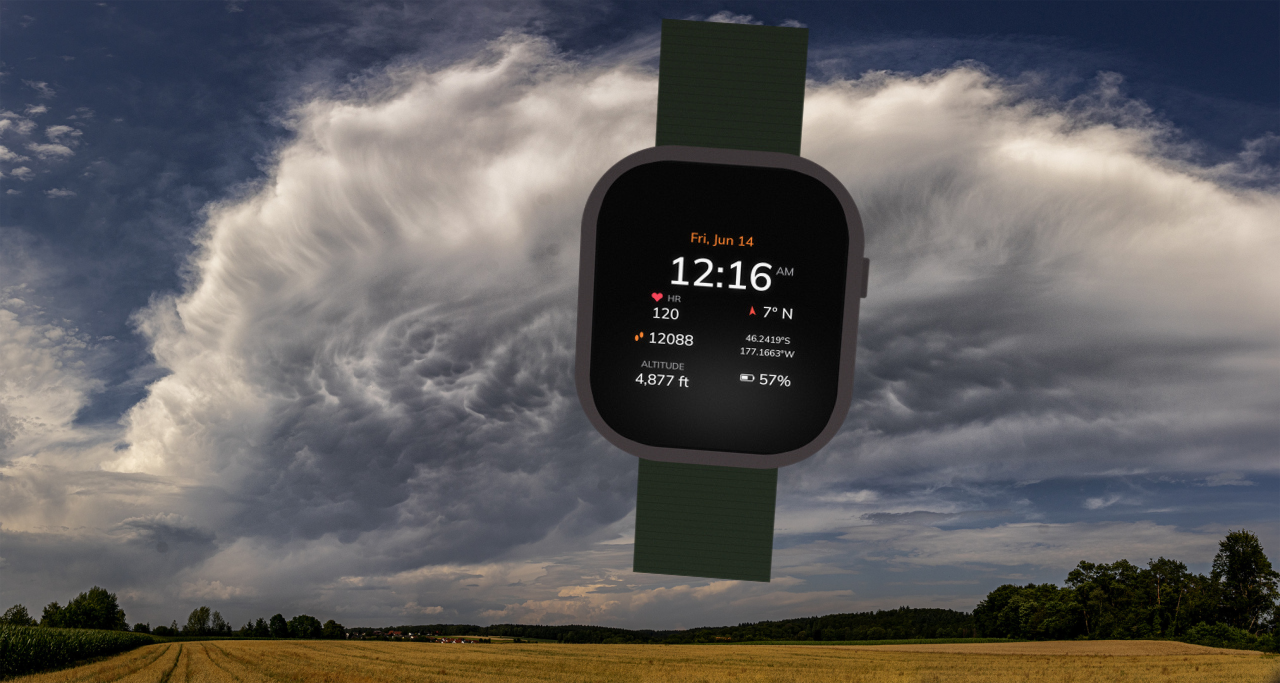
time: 12:16
